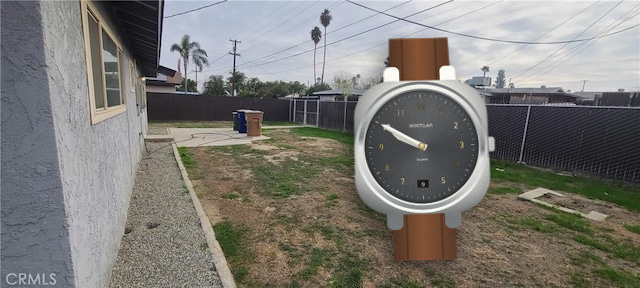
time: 9:50
